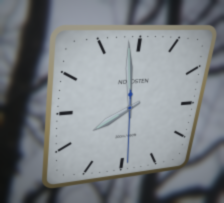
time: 7:58:29
